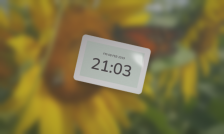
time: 21:03
